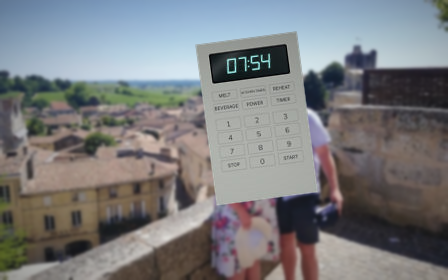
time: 7:54
